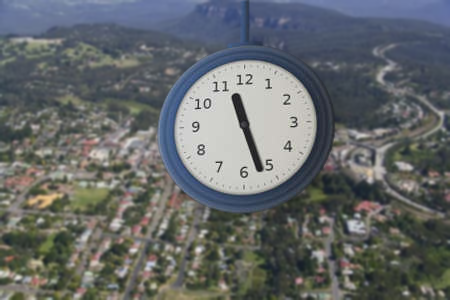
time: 11:27
